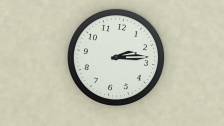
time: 2:13
